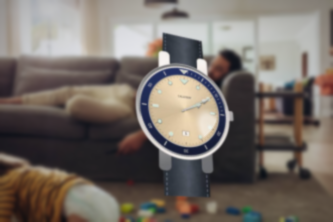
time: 2:10
